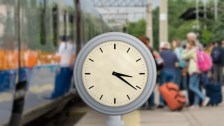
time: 3:21
